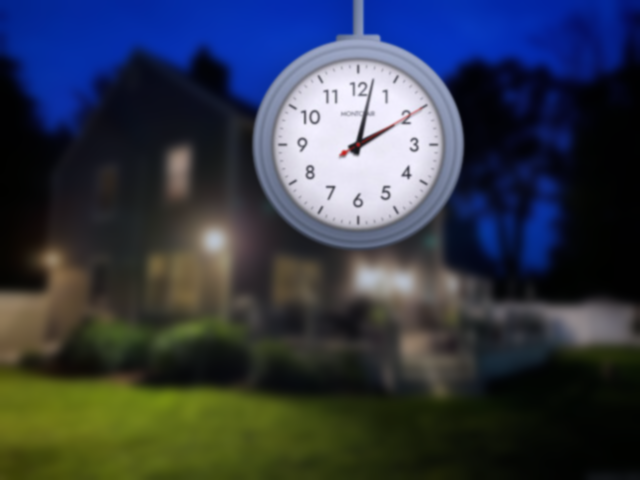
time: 2:02:10
